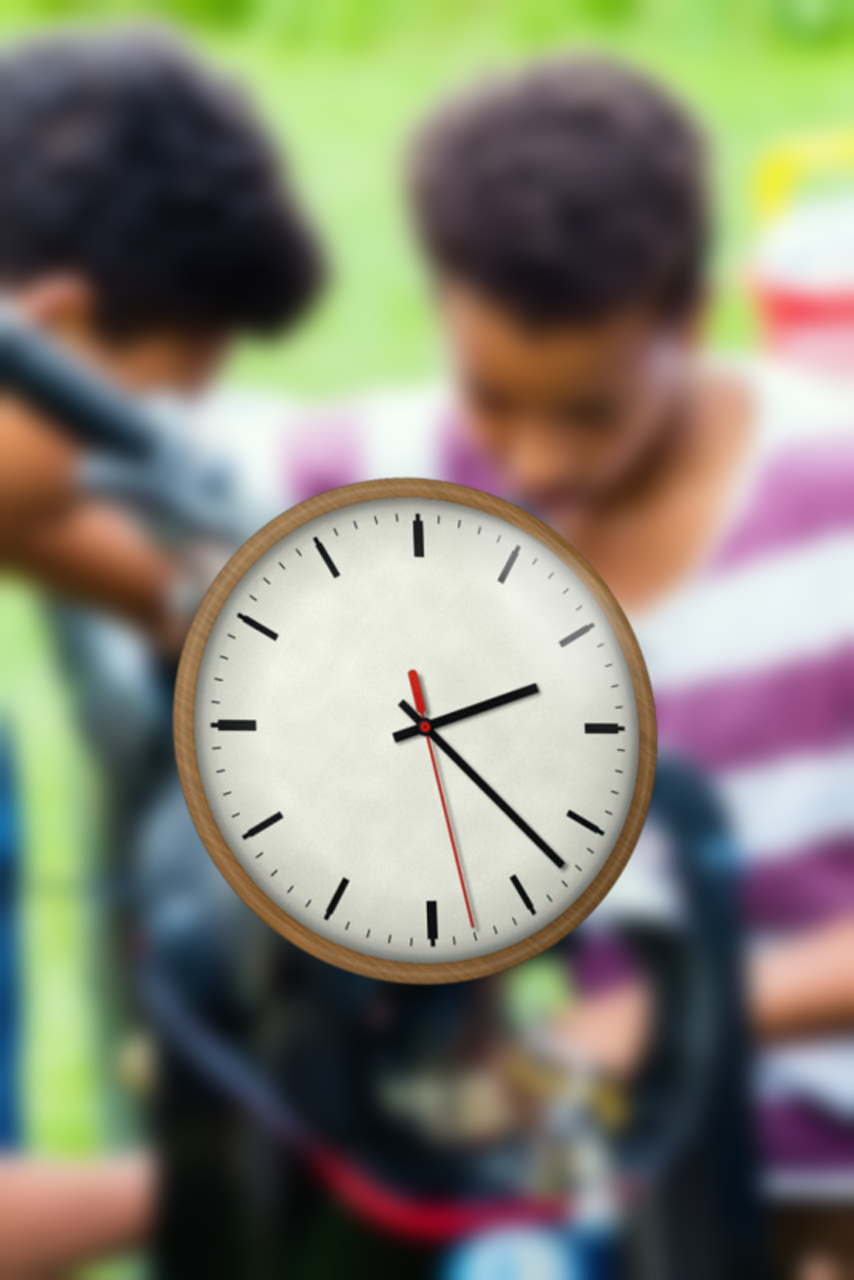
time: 2:22:28
